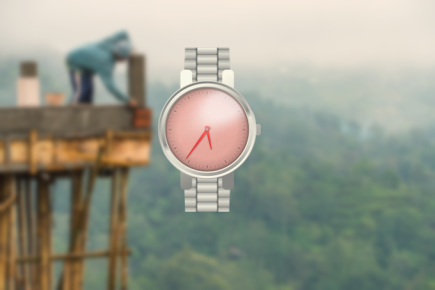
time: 5:36
